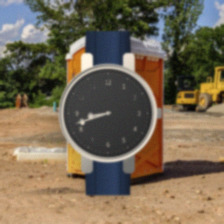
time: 8:42
